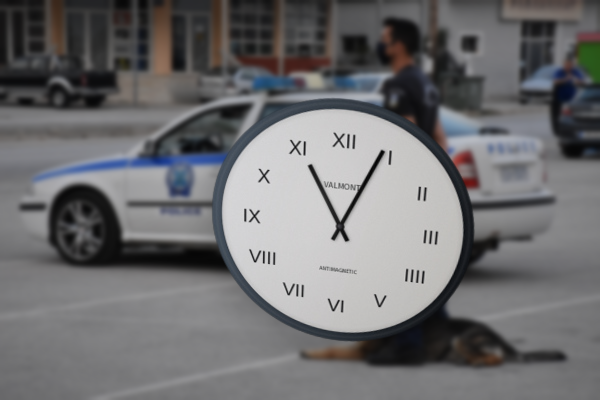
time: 11:04
